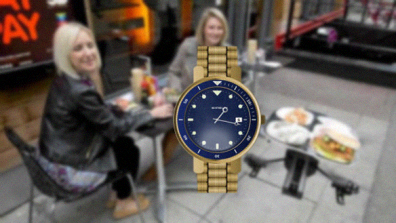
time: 1:17
